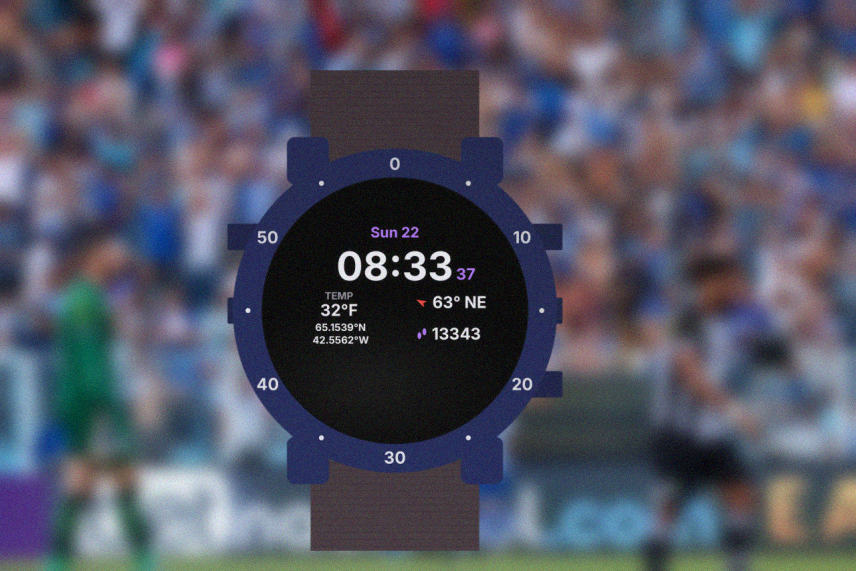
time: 8:33:37
